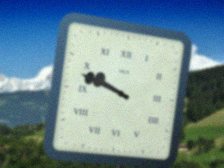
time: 9:48
